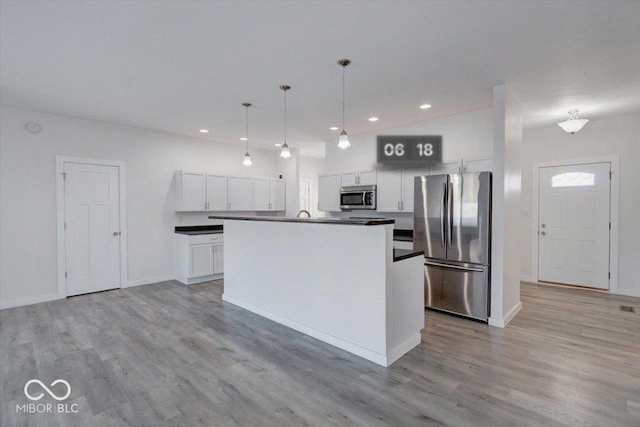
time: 6:18
